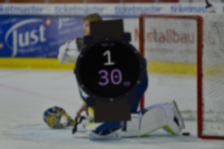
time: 1:30
